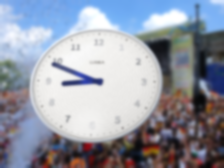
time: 8:49
